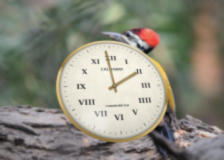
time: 1:59
